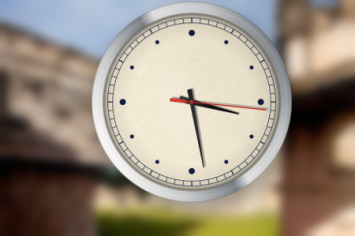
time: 3:28:16
